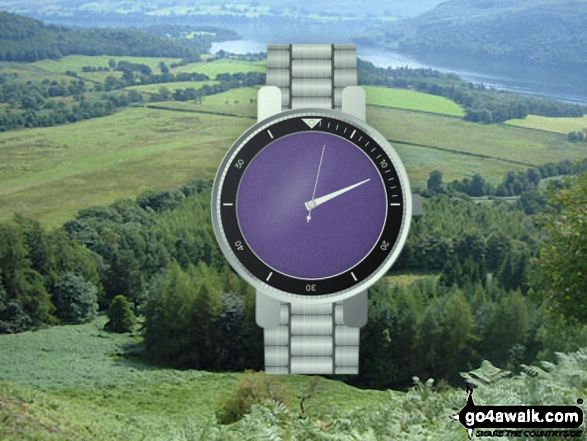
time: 2:11:02
